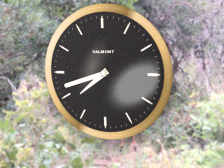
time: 7:42
